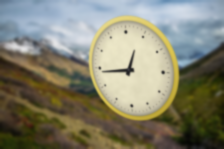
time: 12:44
